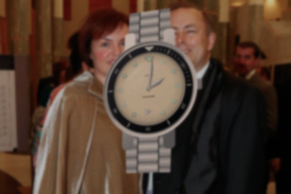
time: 2:01
